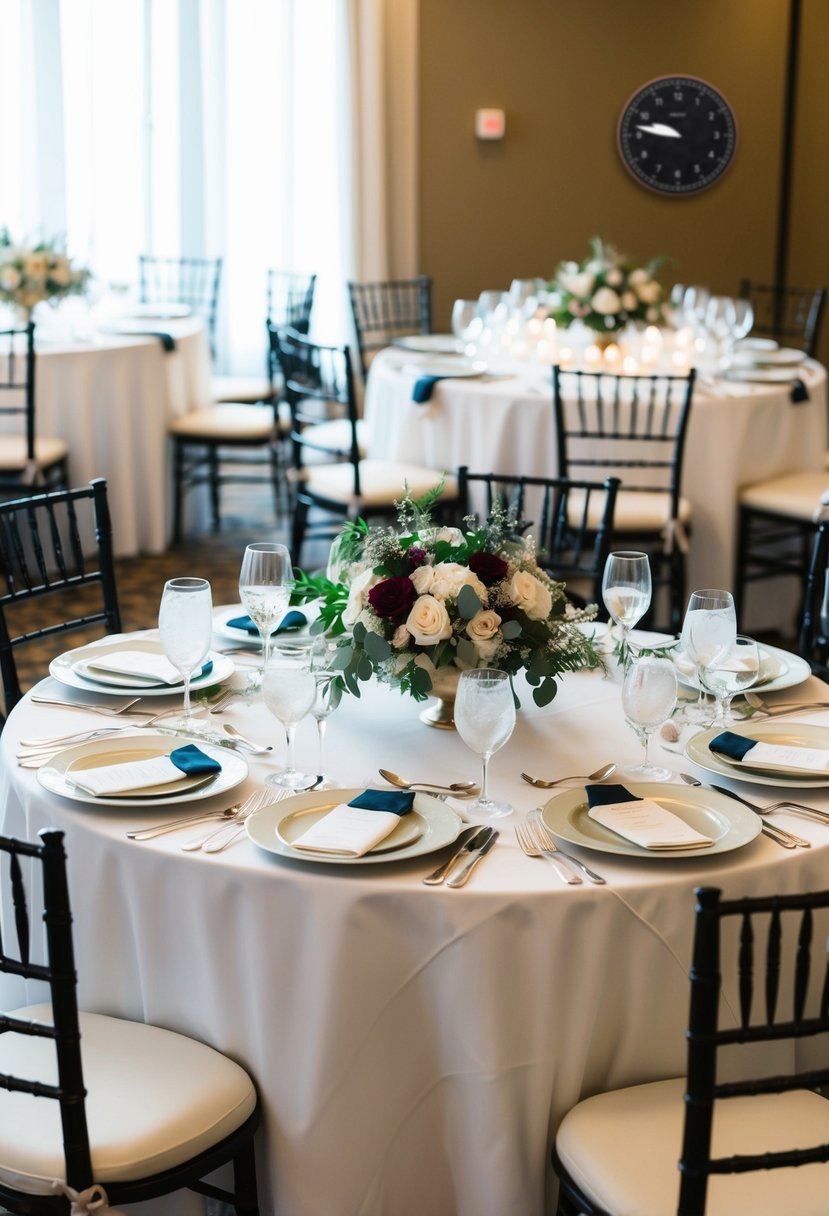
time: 9:47
